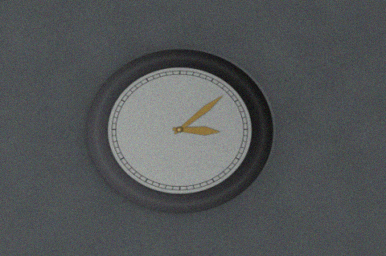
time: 3:08
